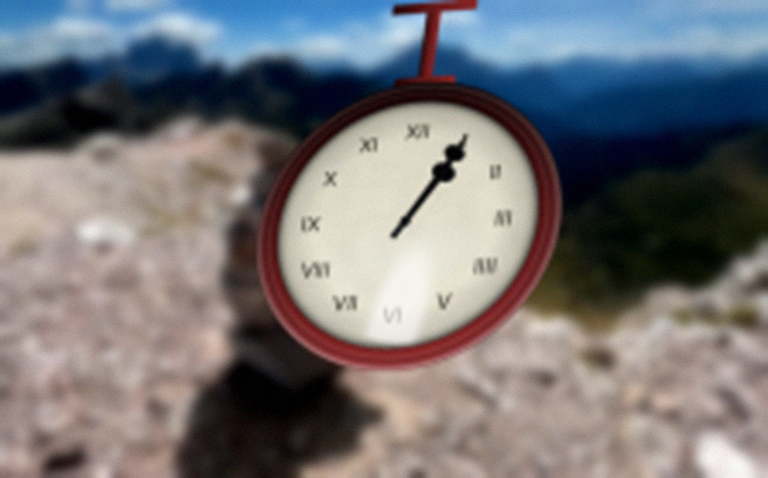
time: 1:05
